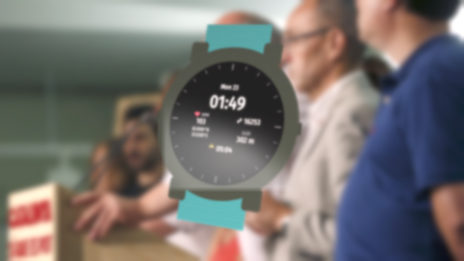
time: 1:49
